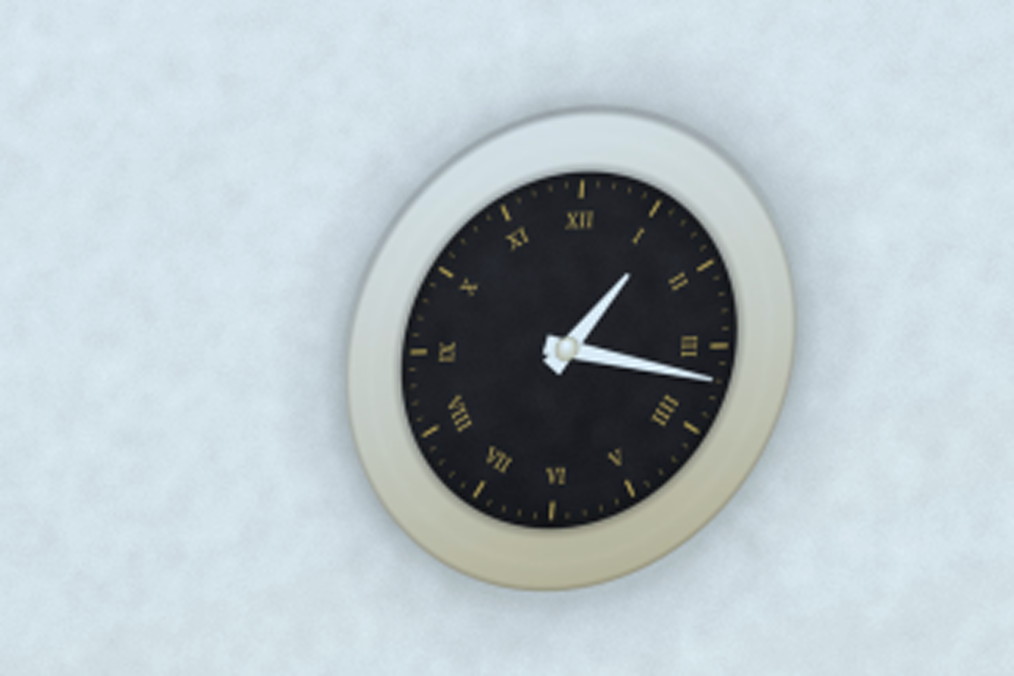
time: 1:17
